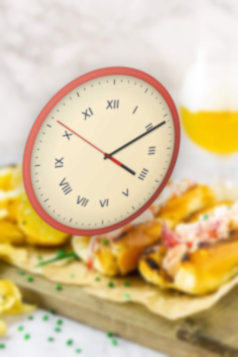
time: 4:10:51
